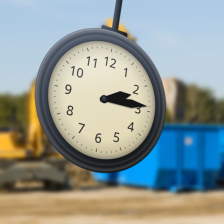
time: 2:14
